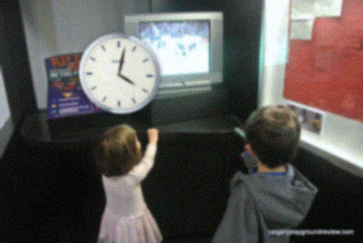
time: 4:02
